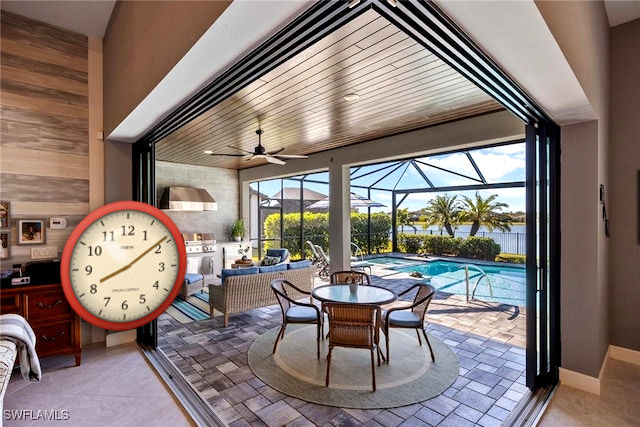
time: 8:09
